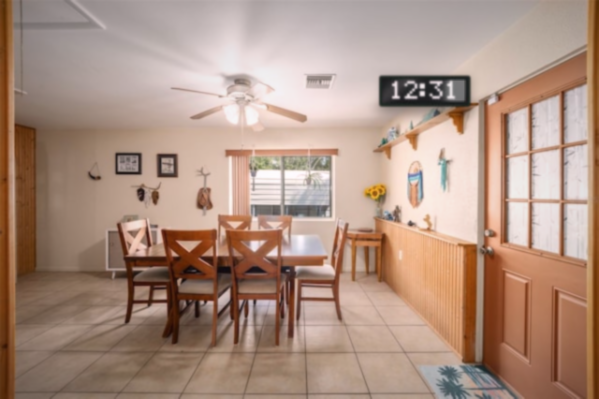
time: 12:31
